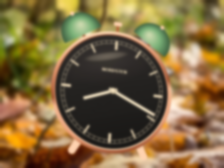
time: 8:19
